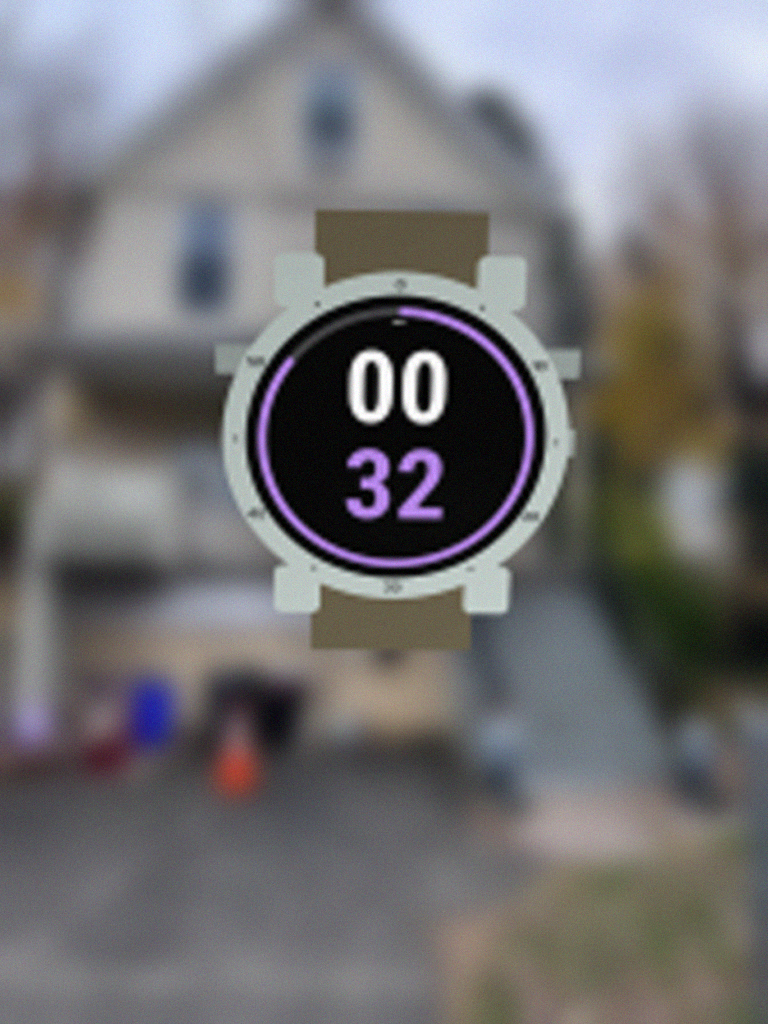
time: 0:32
